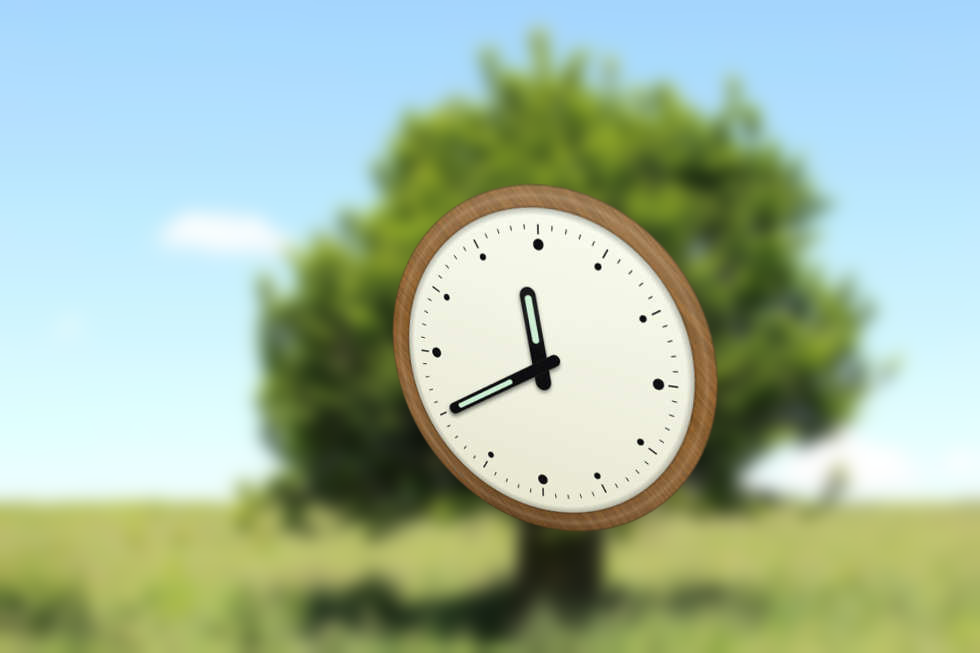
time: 11:40
